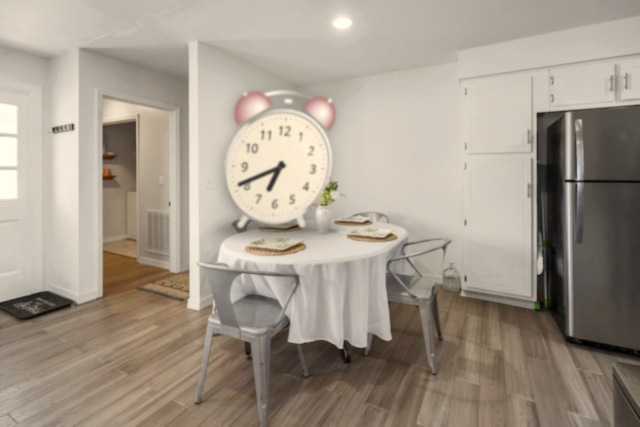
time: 6:41
